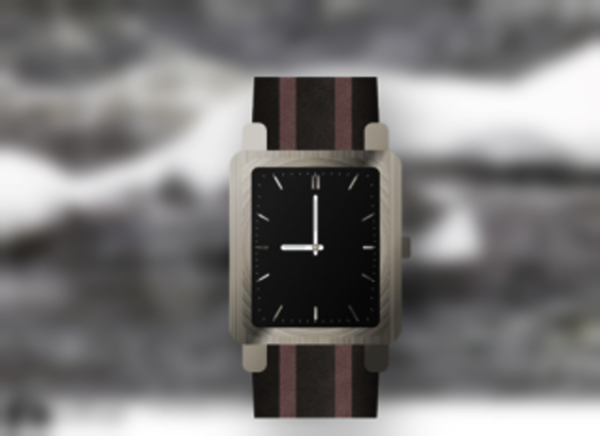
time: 9:00
